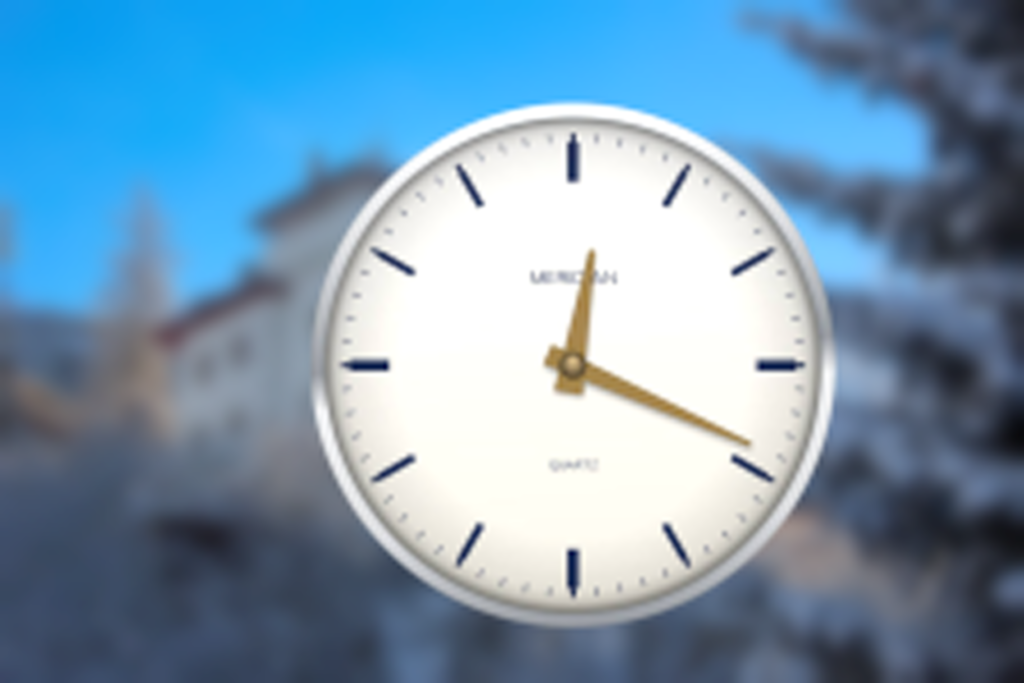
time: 12:19
